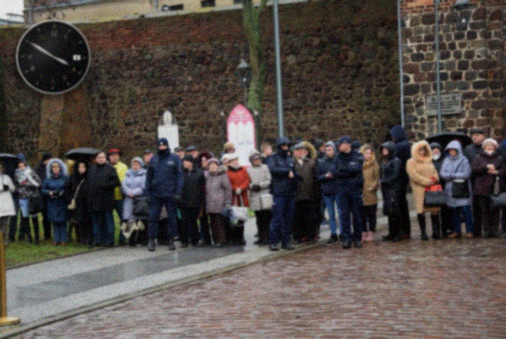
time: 3:50
